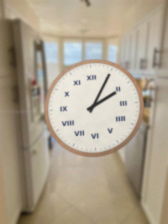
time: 2:05
